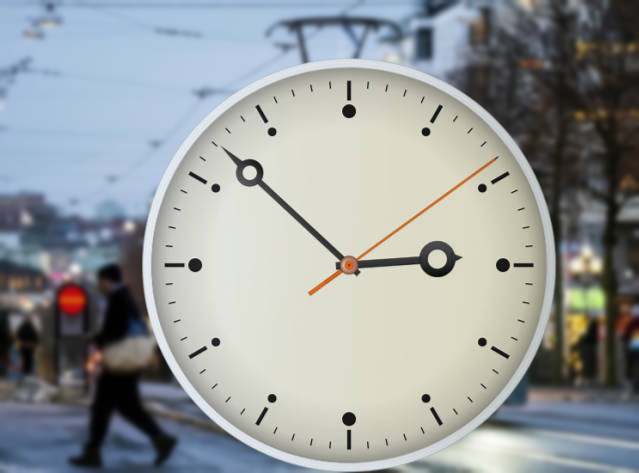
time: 2:52:09
